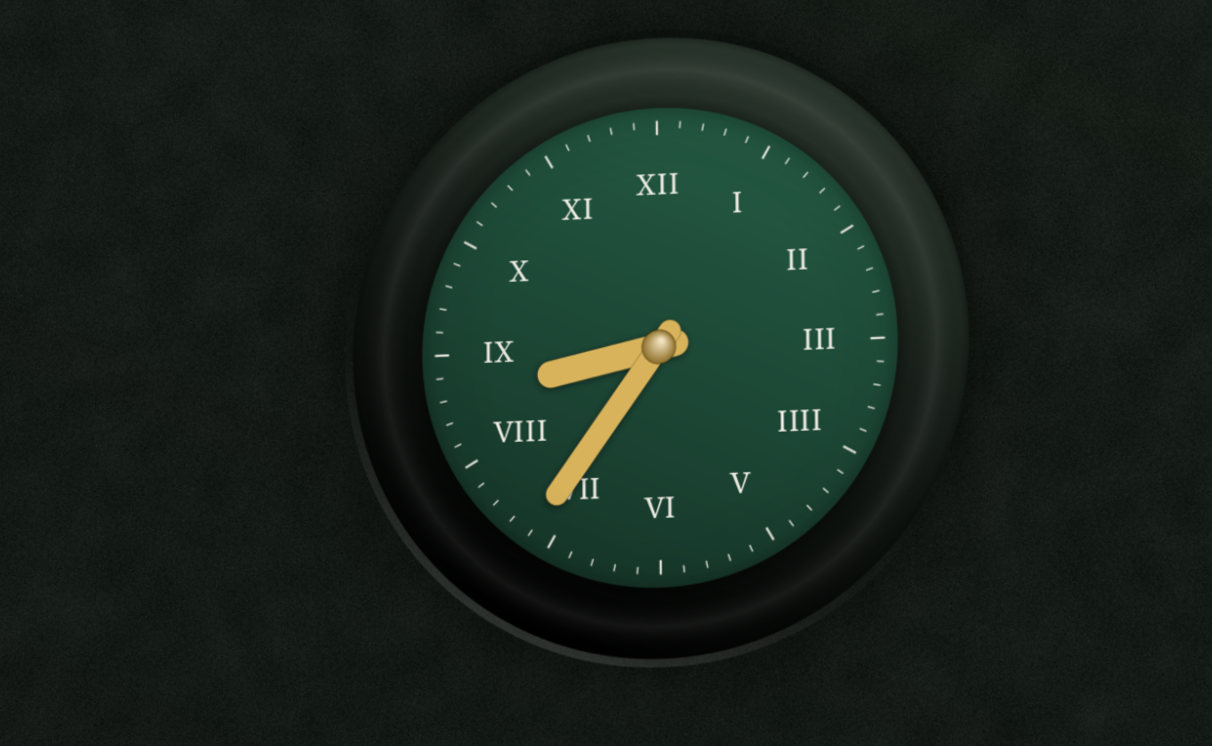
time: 8:36
